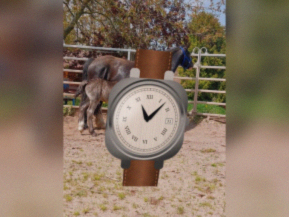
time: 11:07
